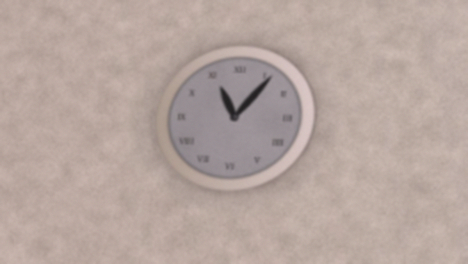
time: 11:06
